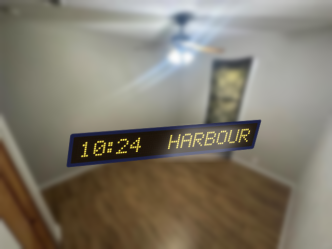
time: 10:24
